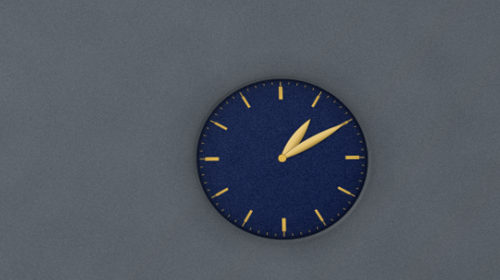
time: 1:10
